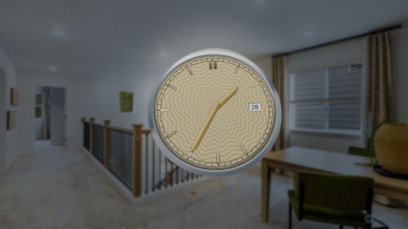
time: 1:35
